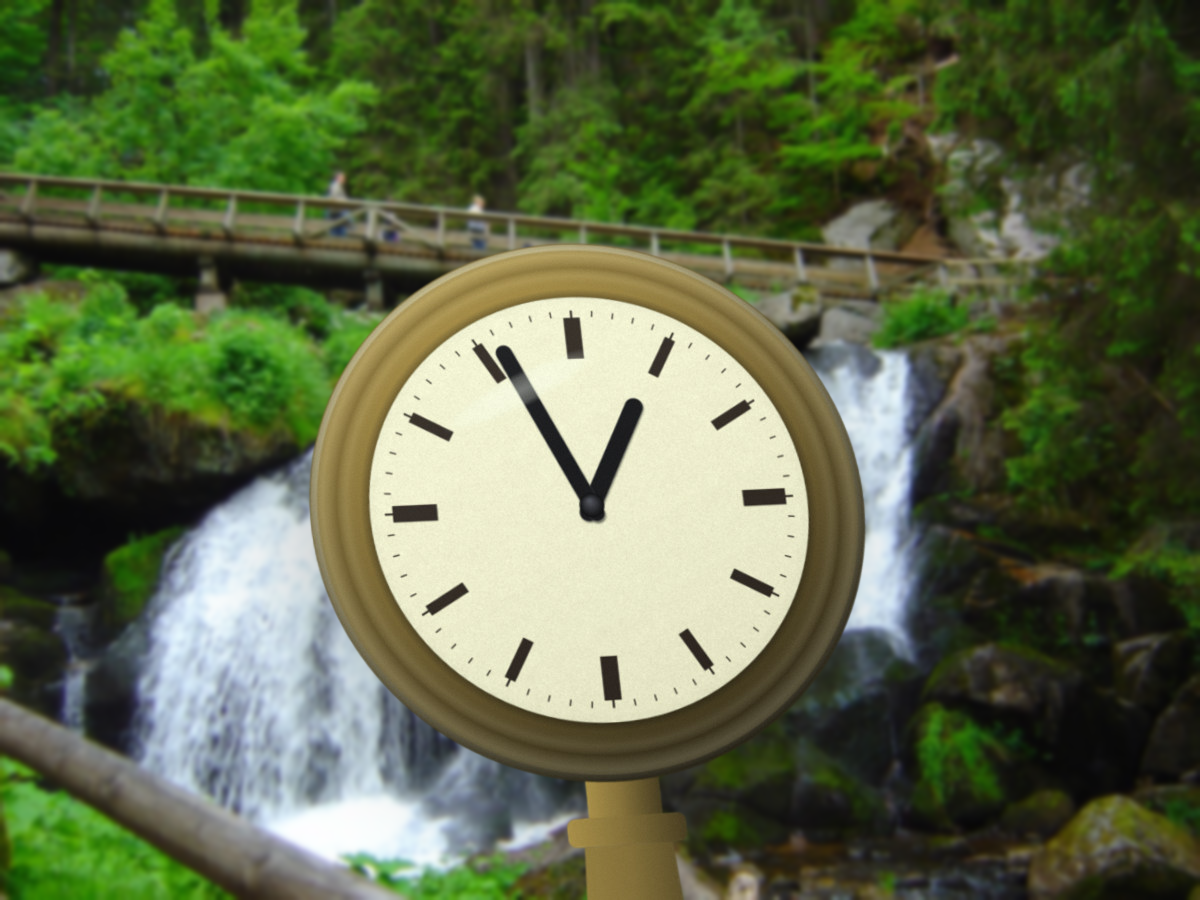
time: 12:56
